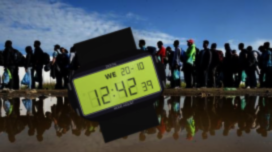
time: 12:42
